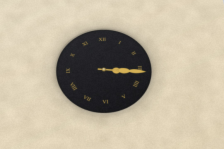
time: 3:16
